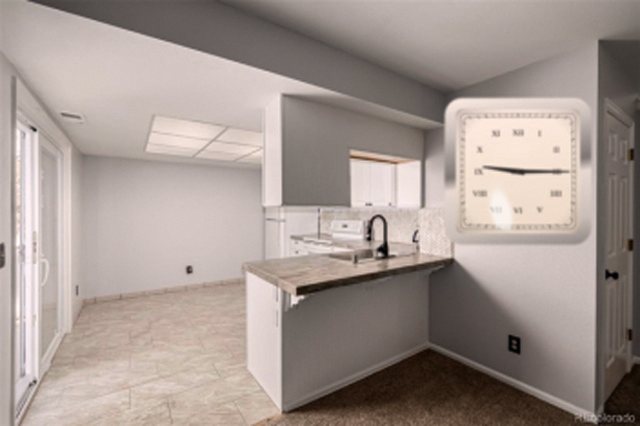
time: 9:15
